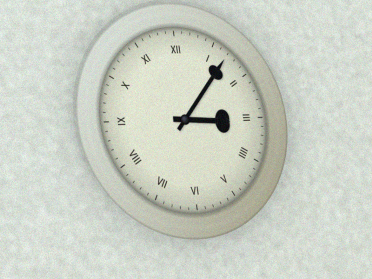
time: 3:07
